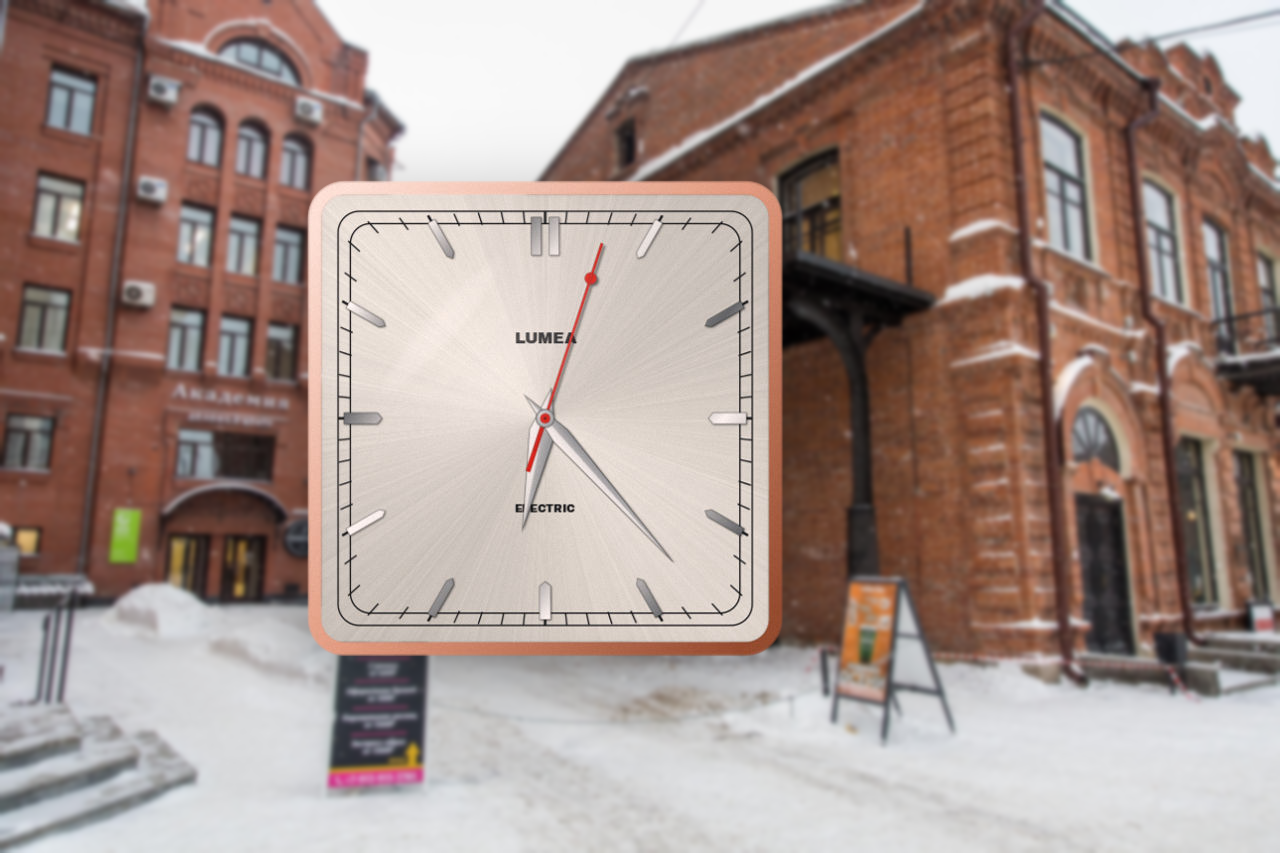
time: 6:23:03
